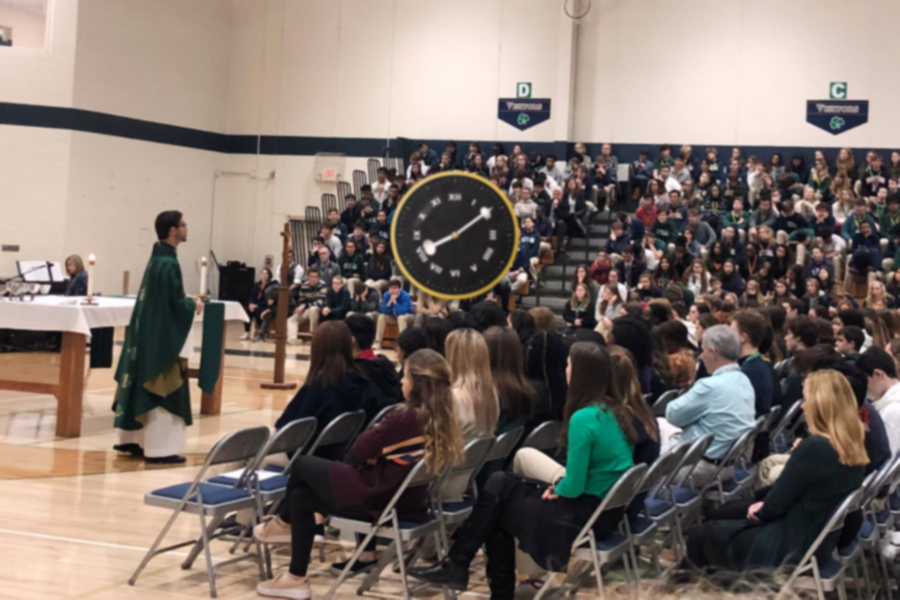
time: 8:09
